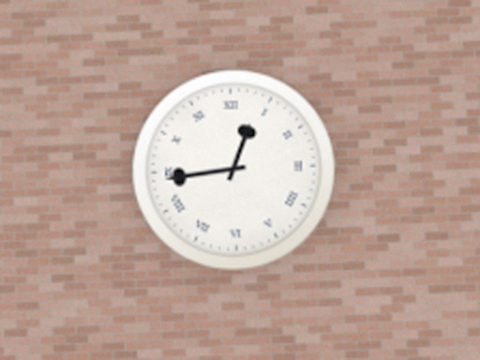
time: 12:44
